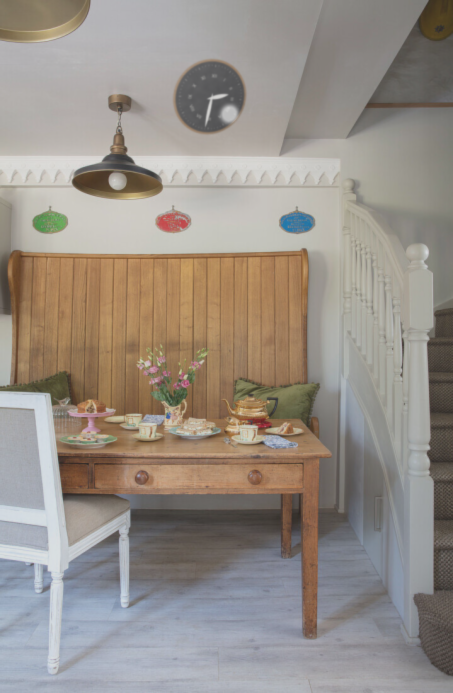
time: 2:31
